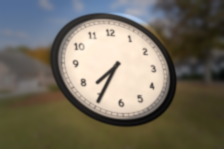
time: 7:35
